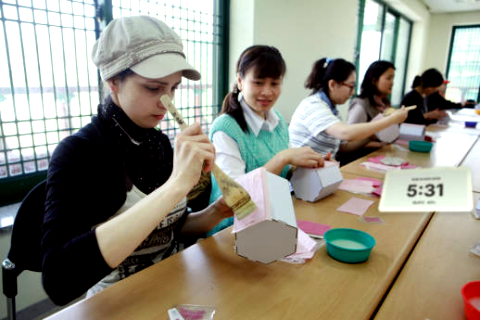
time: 5:31
